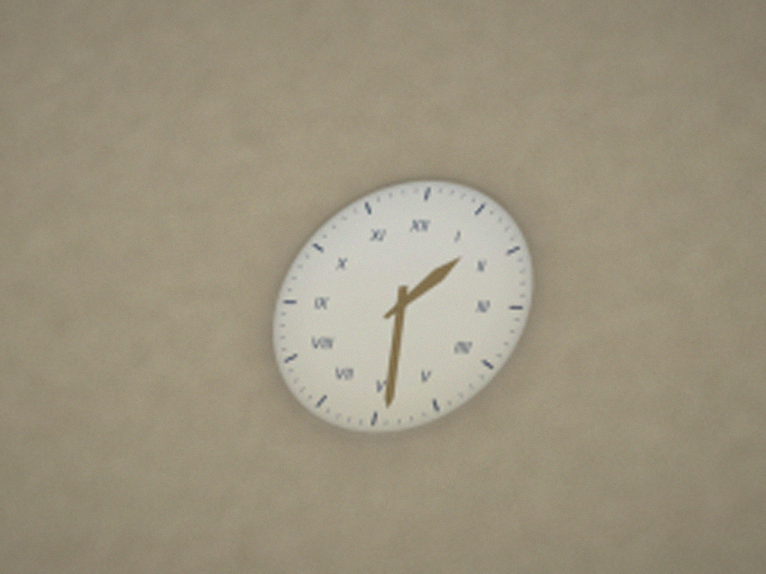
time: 1:29
